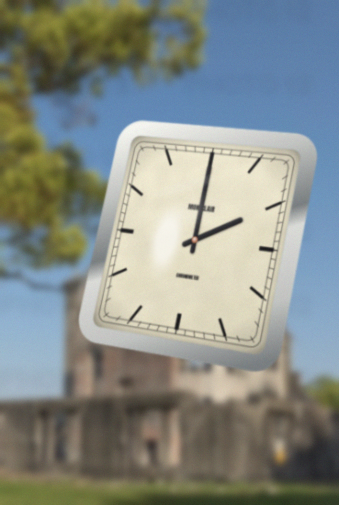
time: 2:00
